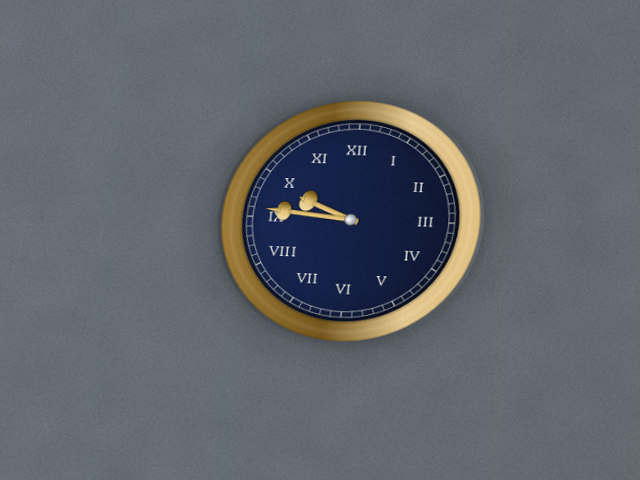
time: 9:46
